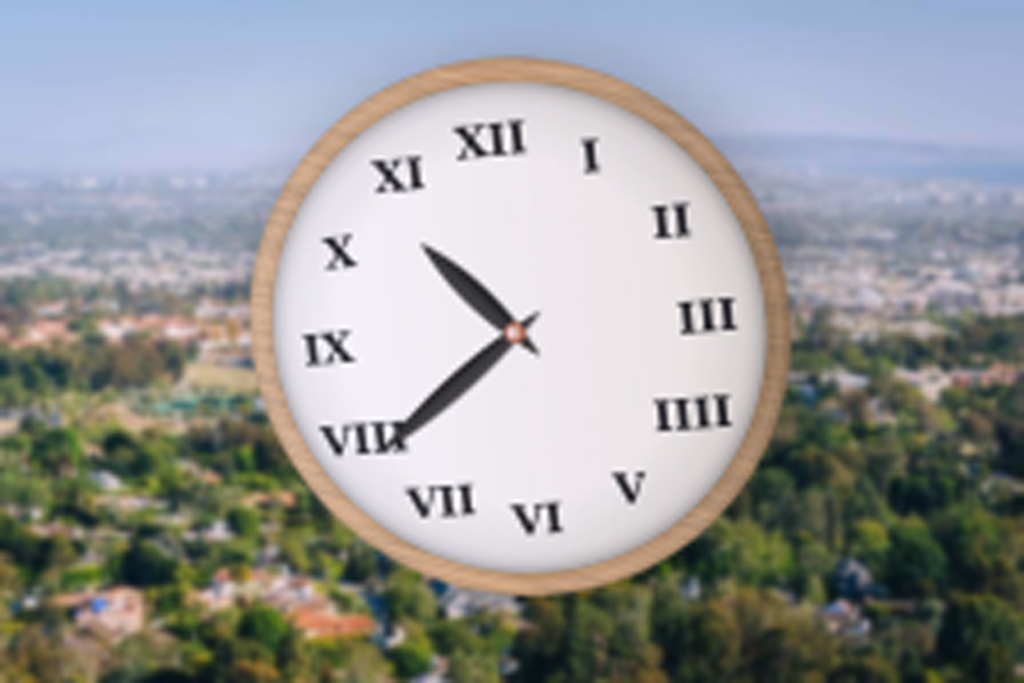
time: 10:39
